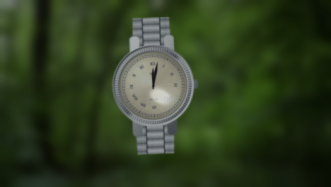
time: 12:02
